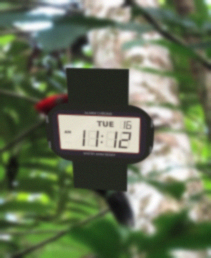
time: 11:12
